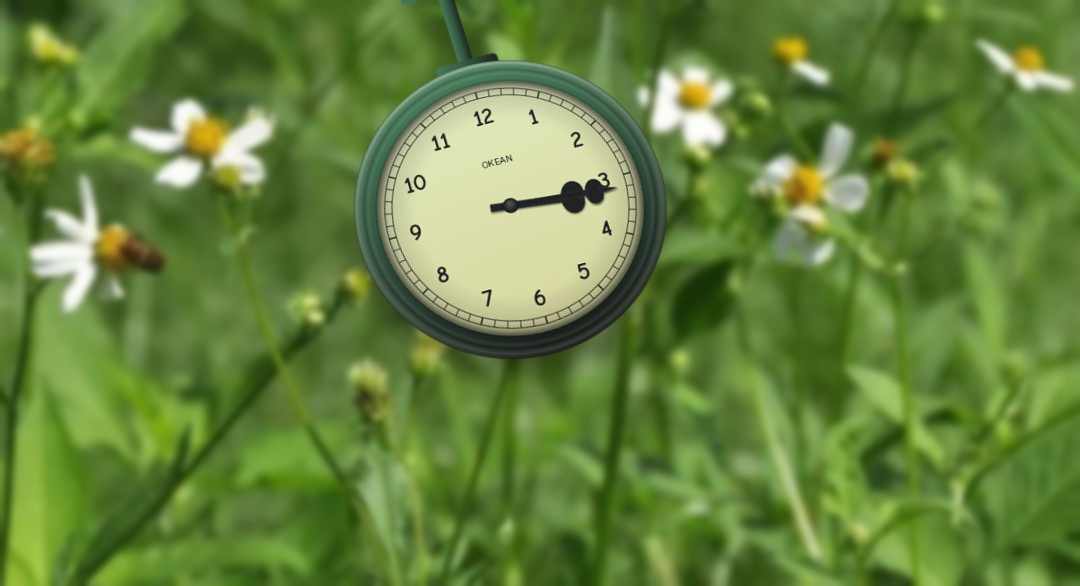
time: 3:16
